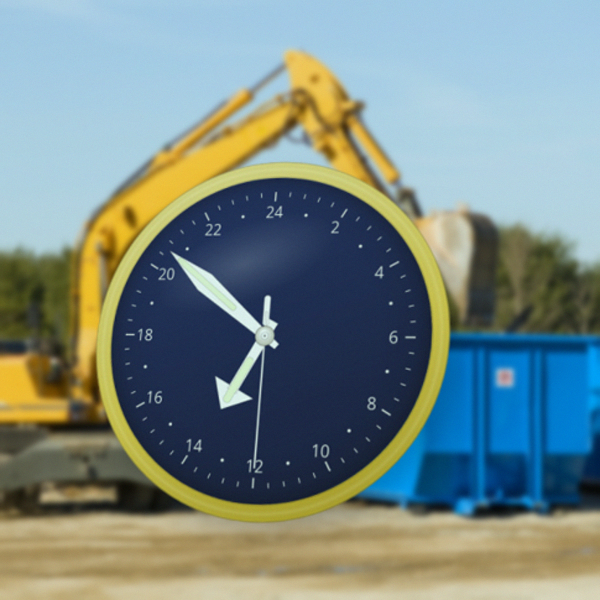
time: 13:51:30
